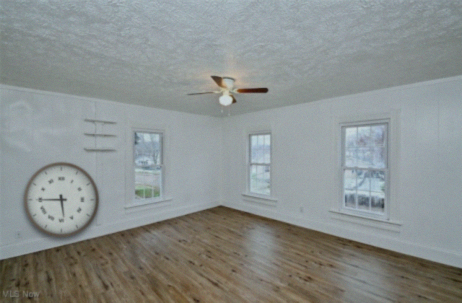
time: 5:45
